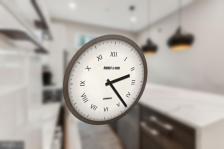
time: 2:23
